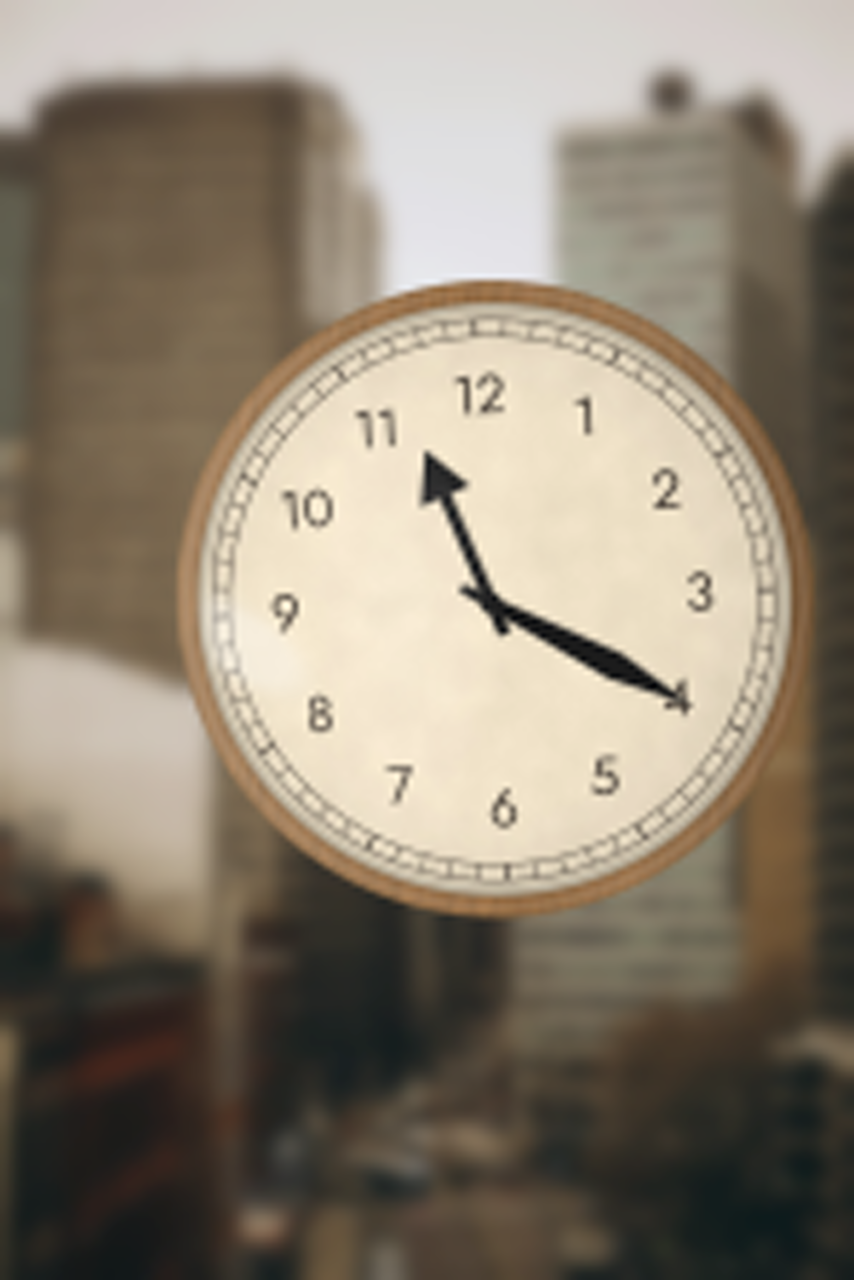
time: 11:20
